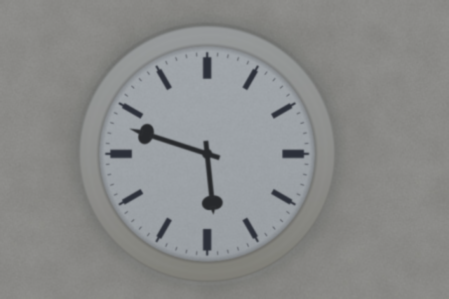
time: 5:48
